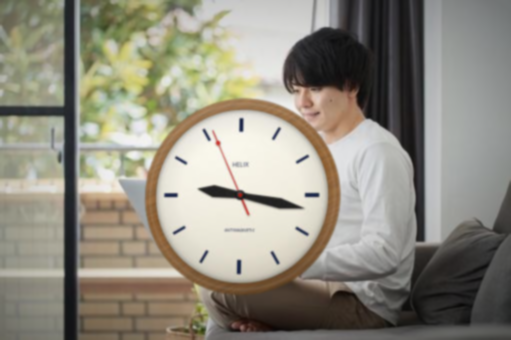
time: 9:16:56
